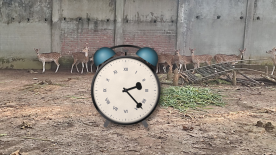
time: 2:23
